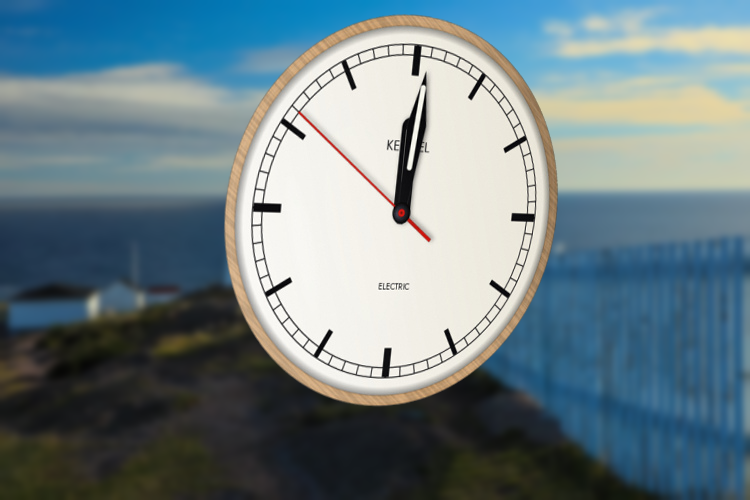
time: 12:00:51
